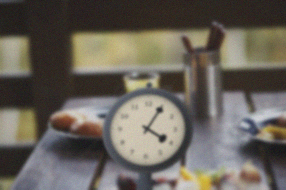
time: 4:05
